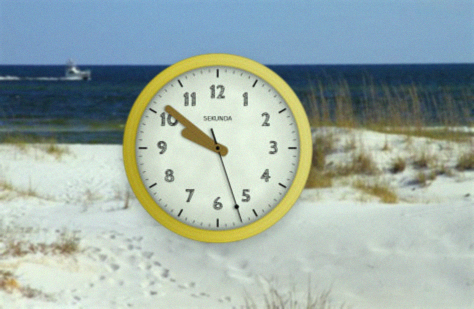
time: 9:51:27
